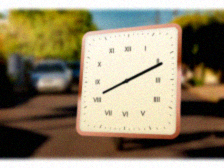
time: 8:11
